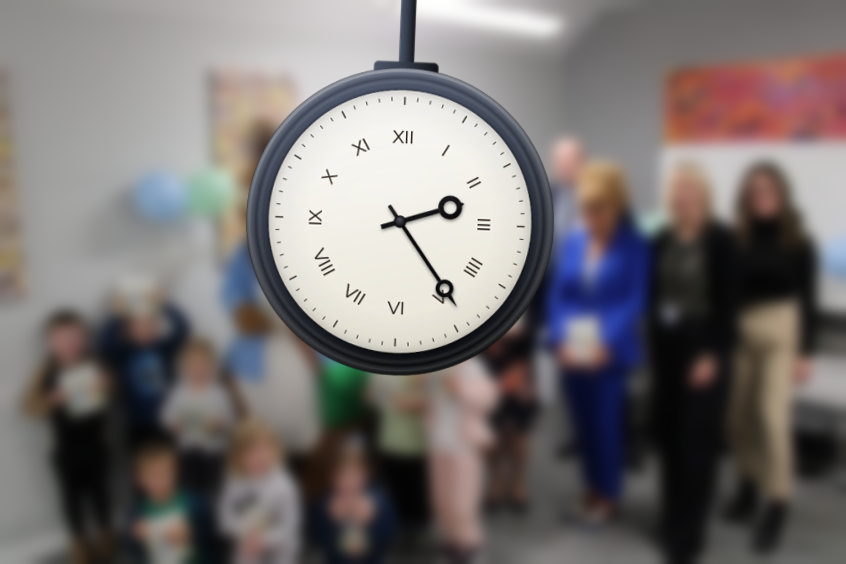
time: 2:24
